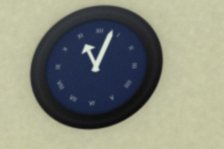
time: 11:03
